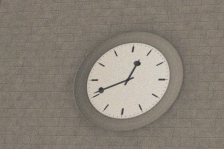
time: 12:41
